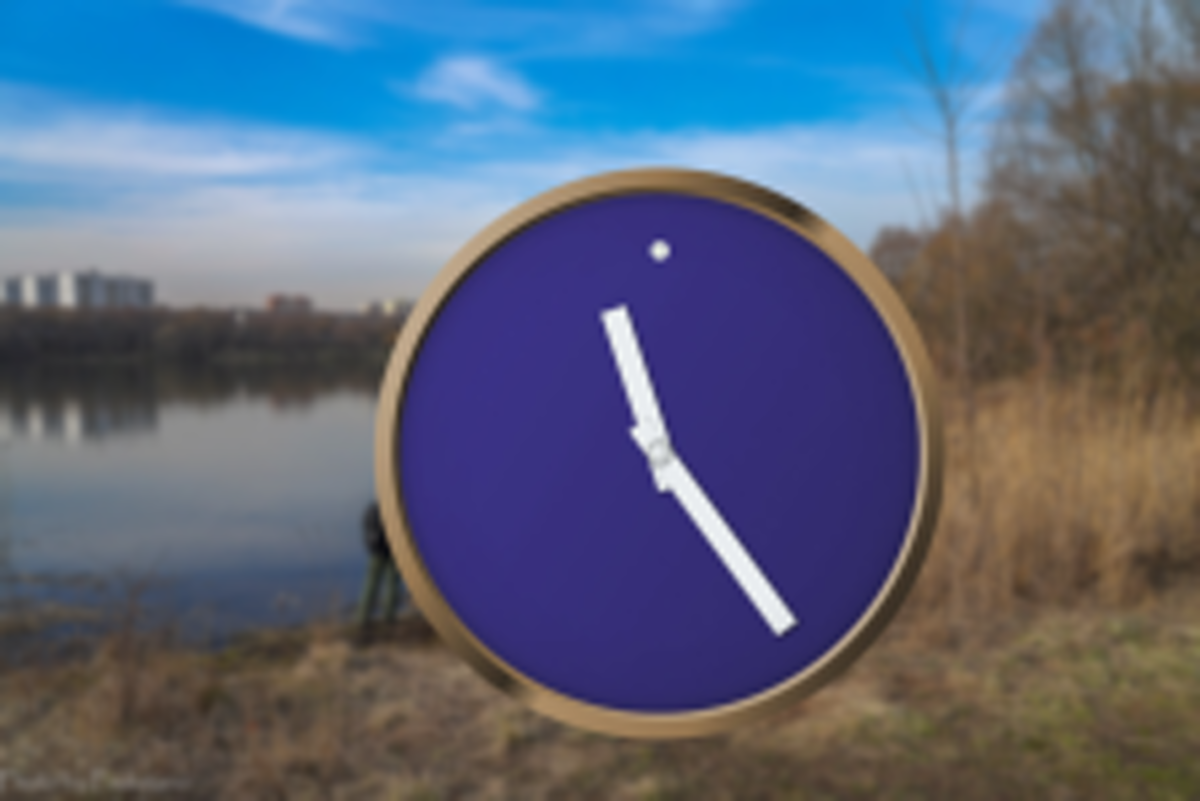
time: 11:24
